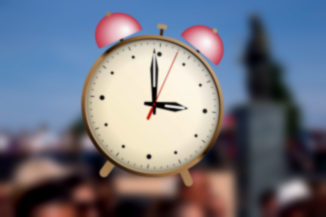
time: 2:59:03
